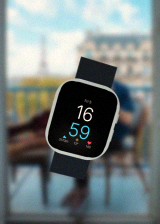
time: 16:59
